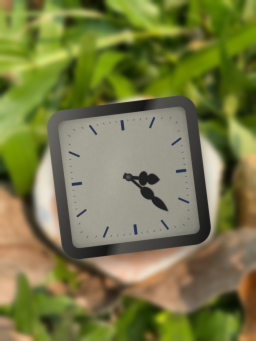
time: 3:23
